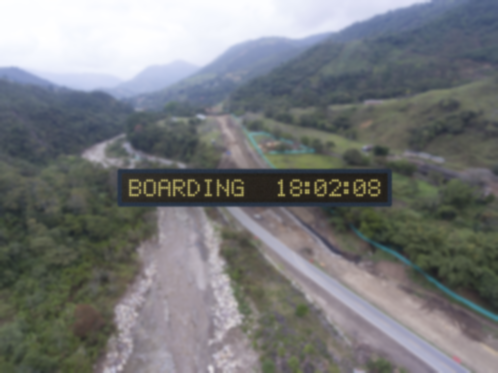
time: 18:02:08
